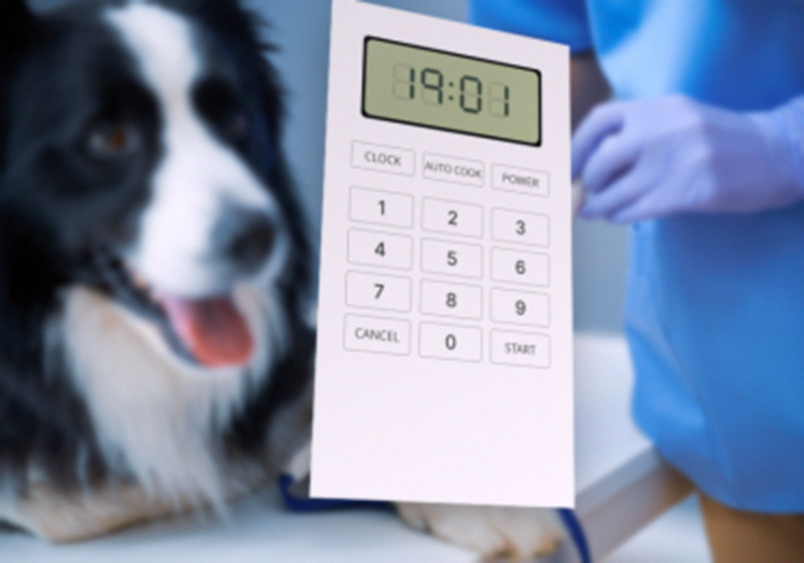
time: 19:01
